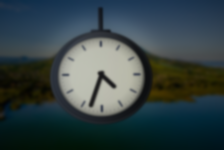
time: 4:33
